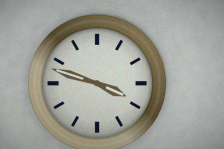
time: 3:48
